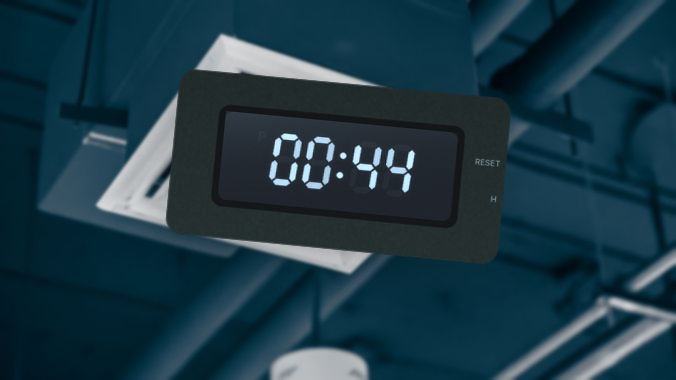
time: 0:44
